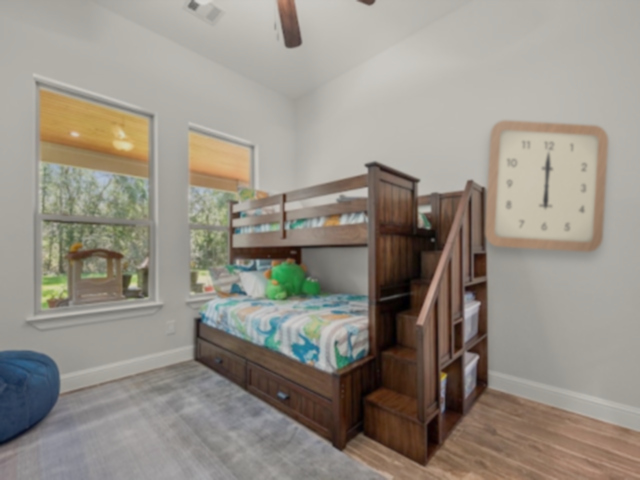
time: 6:00
